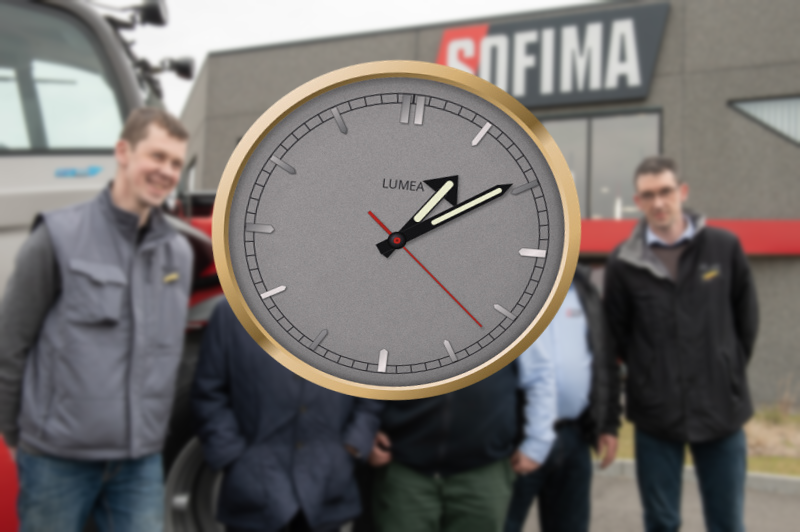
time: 1:09:22
